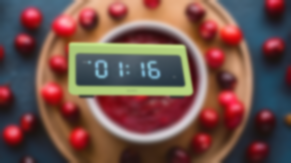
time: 1:16
